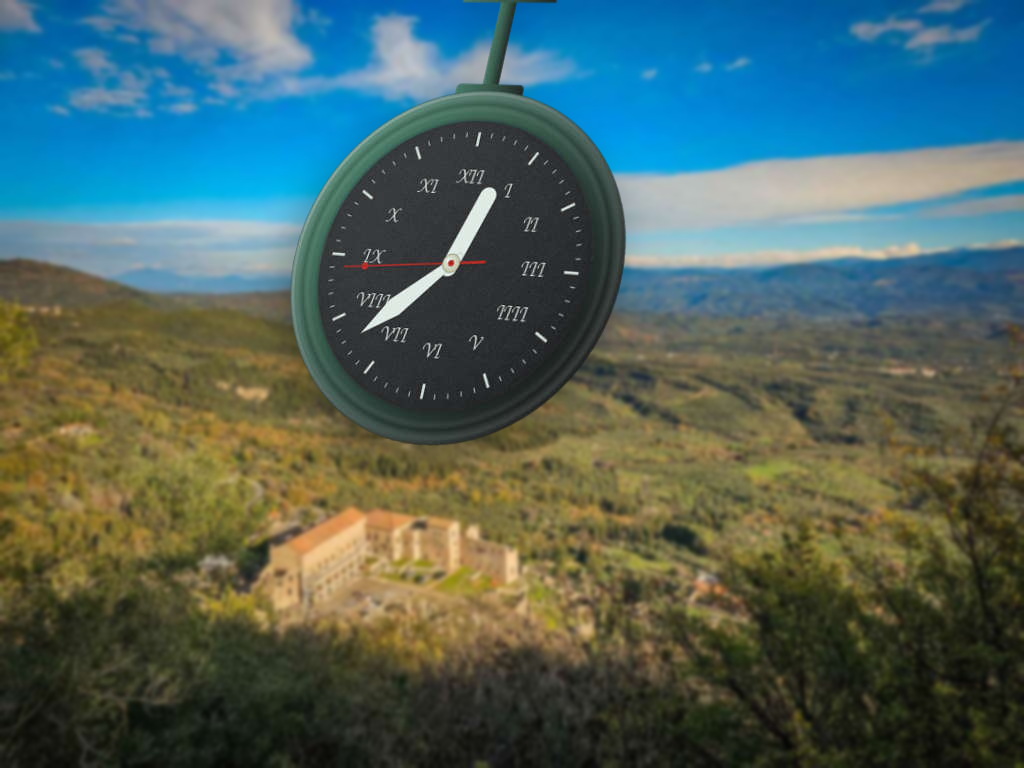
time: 12:37:44
